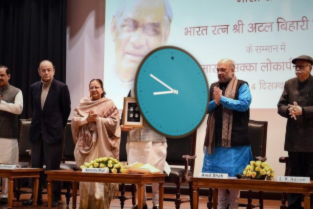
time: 8:50
